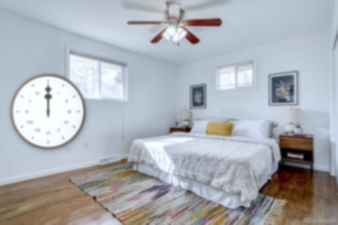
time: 12:00
